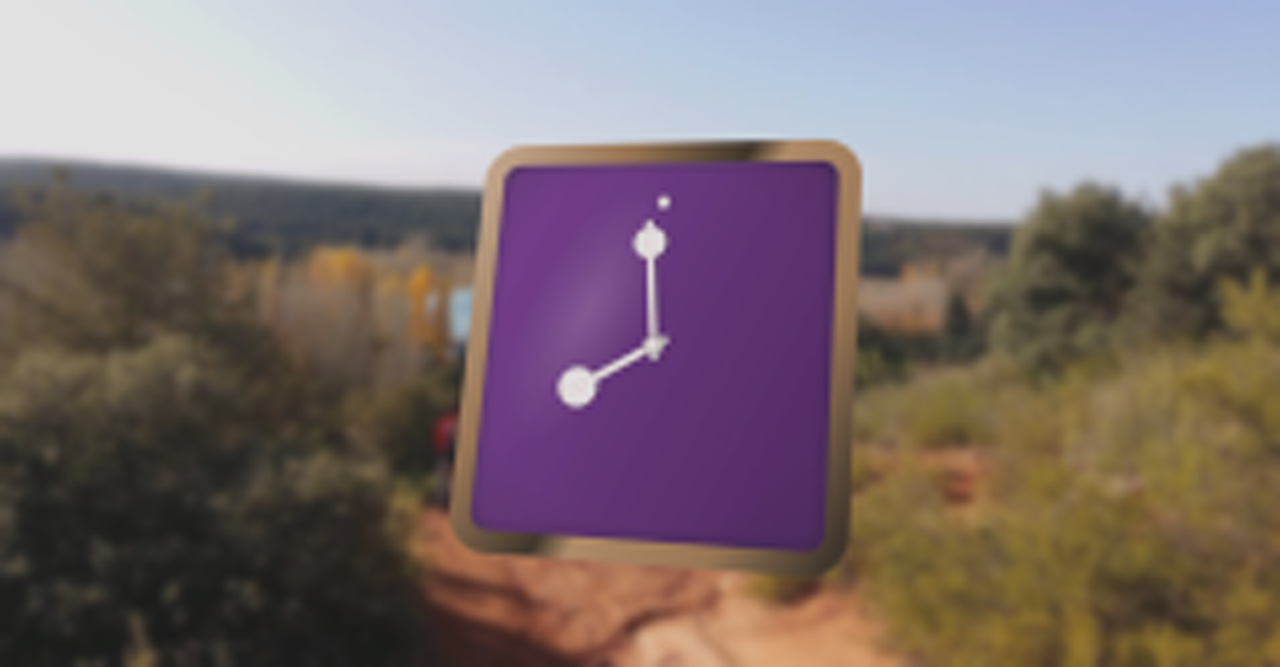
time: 7:59
